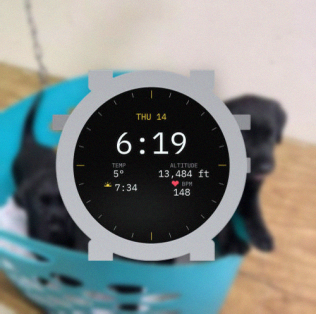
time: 6:19
